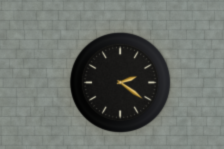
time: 2:21
